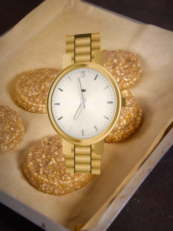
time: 6:58
